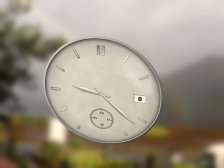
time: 9:22
